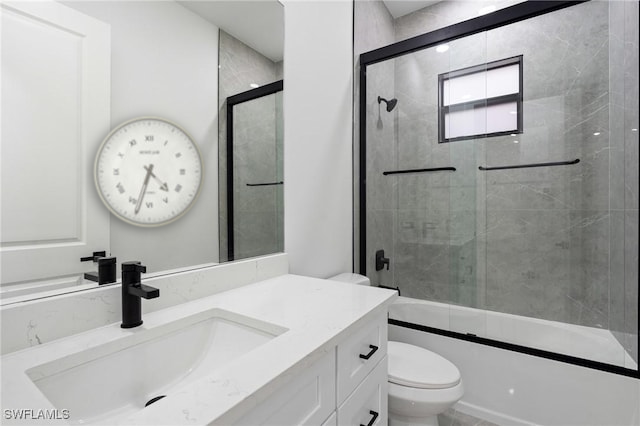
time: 4:33
